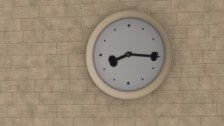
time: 8:16
